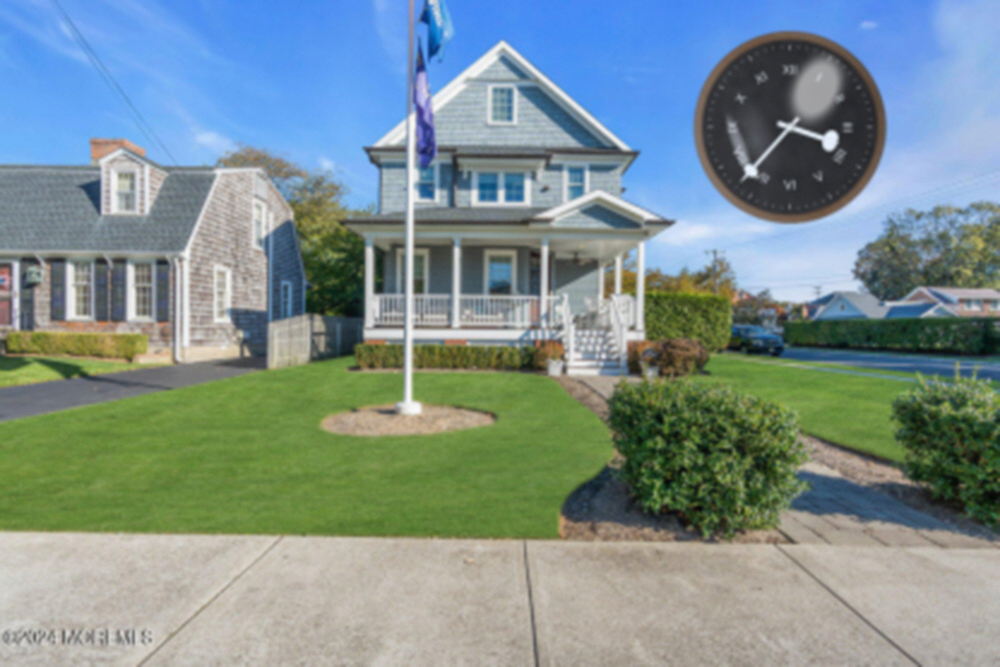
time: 3:37
